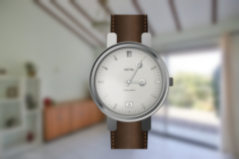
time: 3:05
